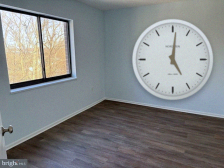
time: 5:01
